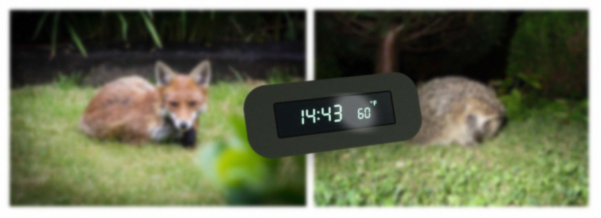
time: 14:43
